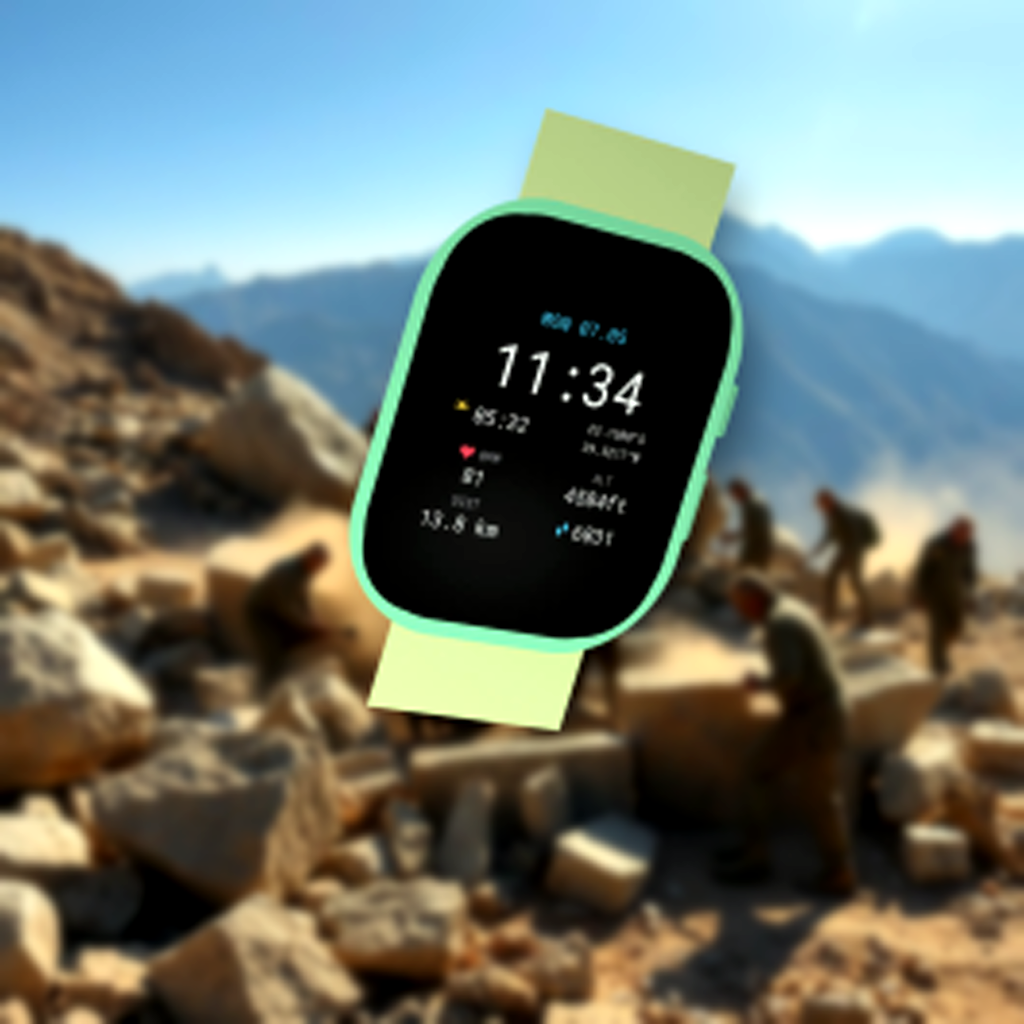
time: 11:34
